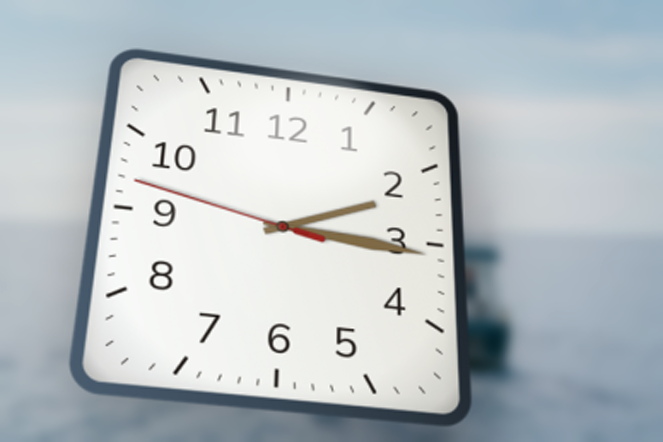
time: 2:15:47
